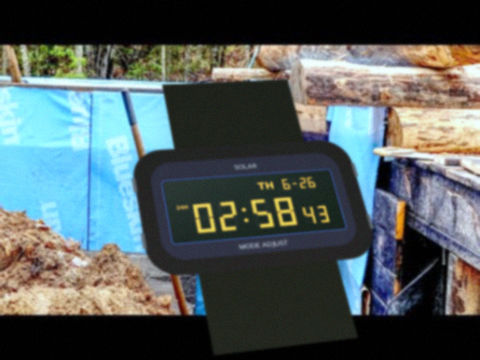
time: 2:58:43
